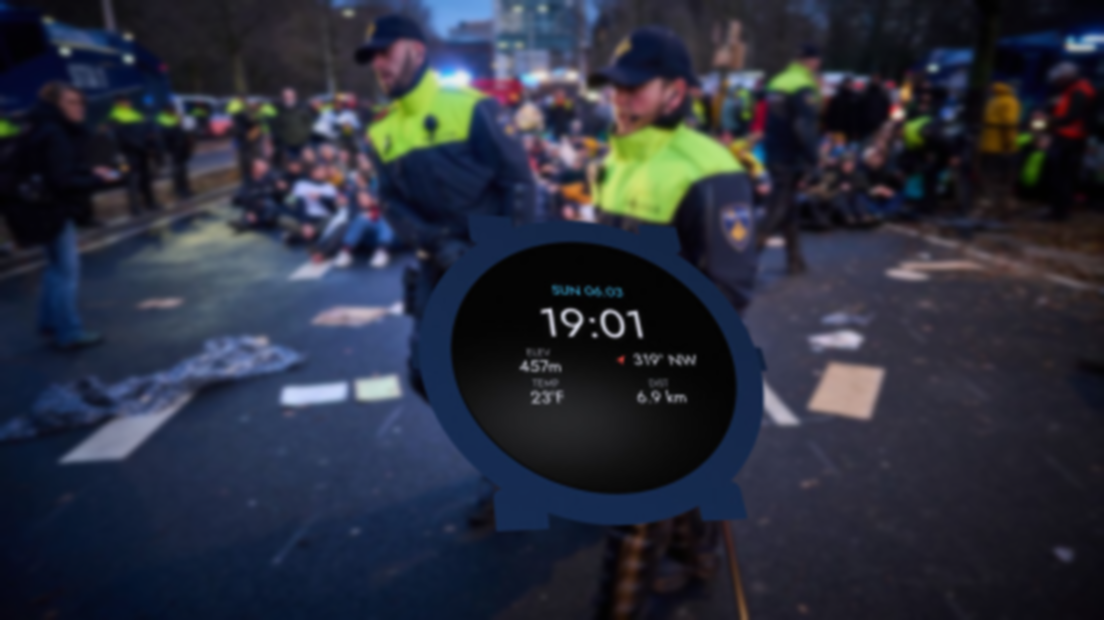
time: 19:01
